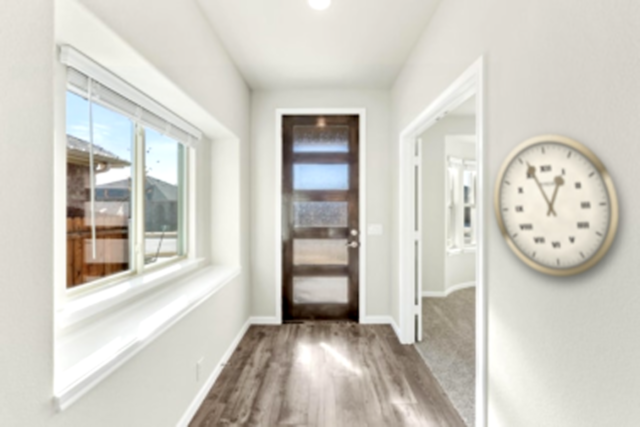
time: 12:56
